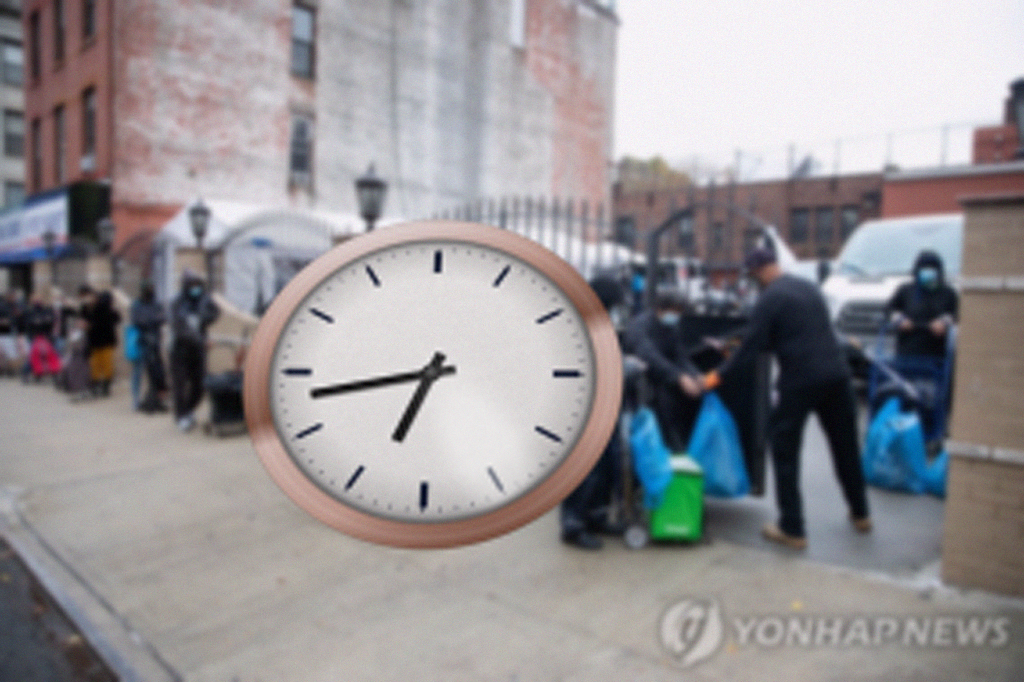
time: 6:43
